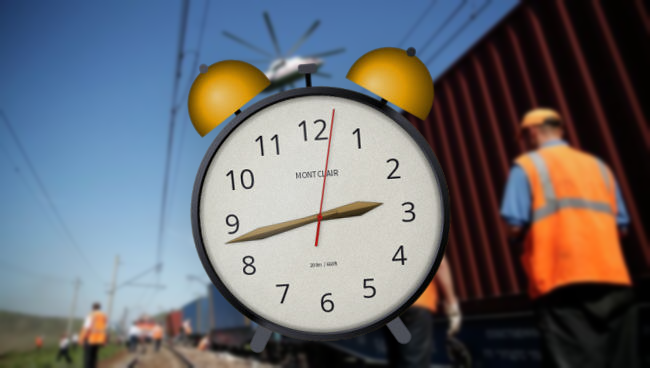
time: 2:43:02
